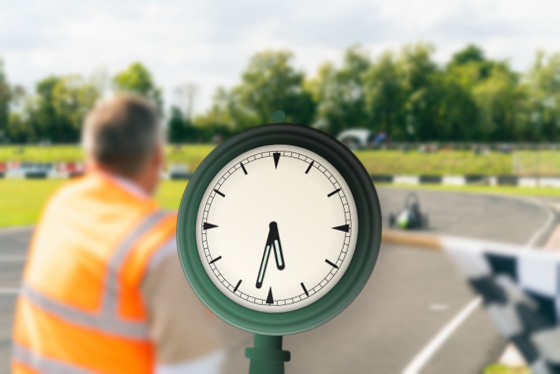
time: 5:32
